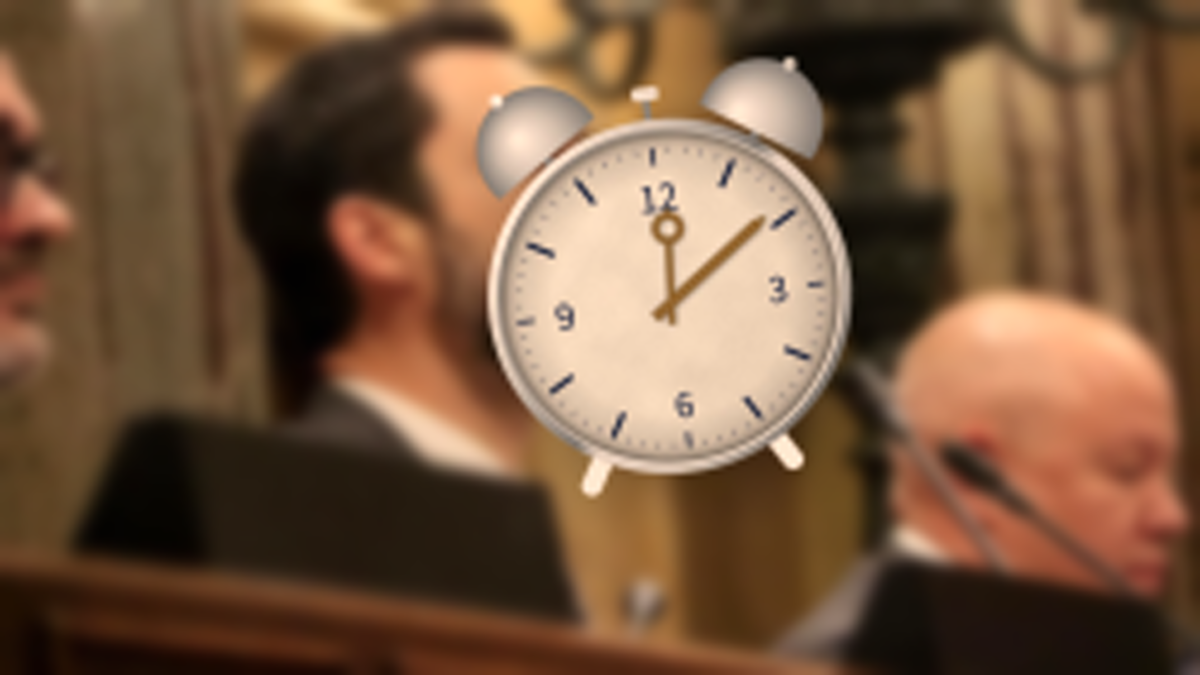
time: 12:09
